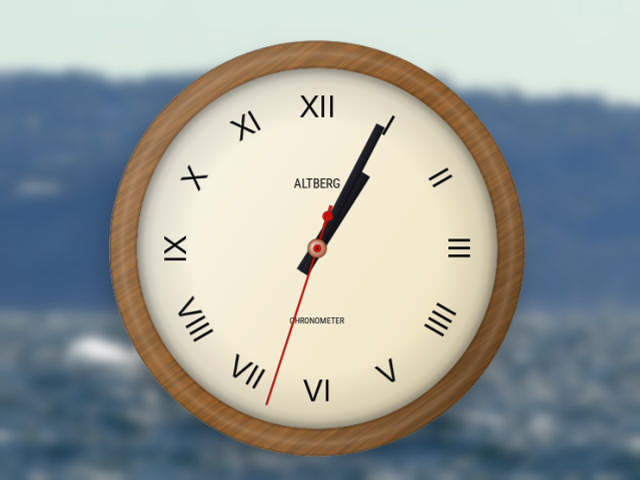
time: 1:04:33
